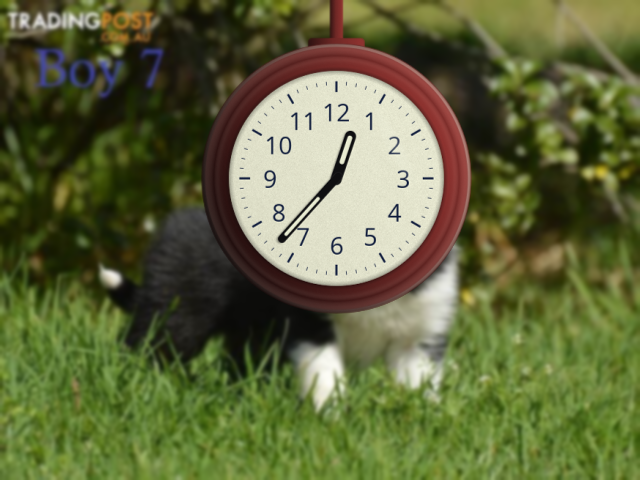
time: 12:37
